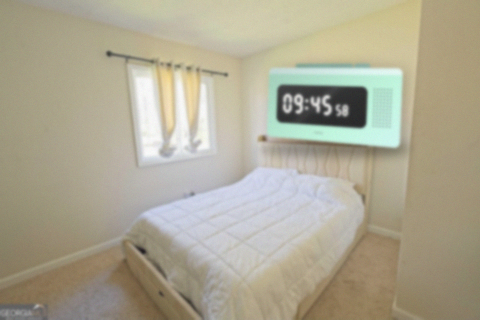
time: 9:45
